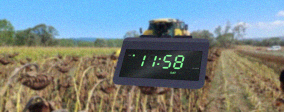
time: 11:58
